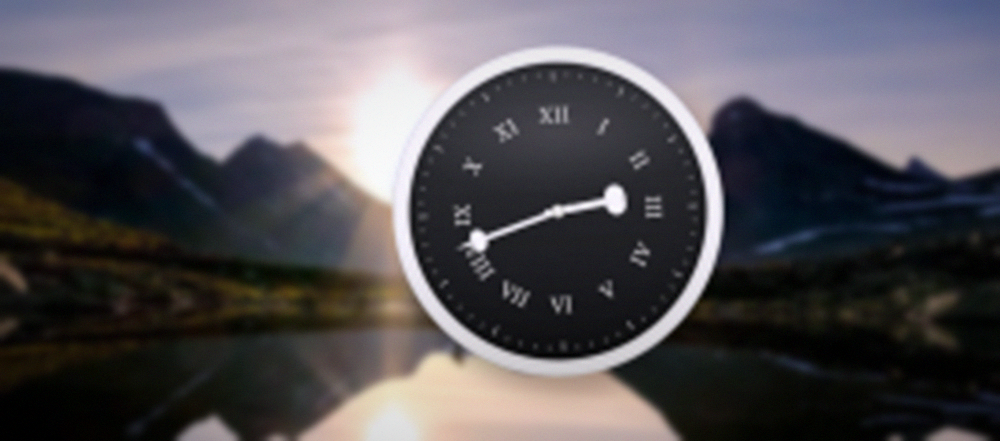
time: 2:42
